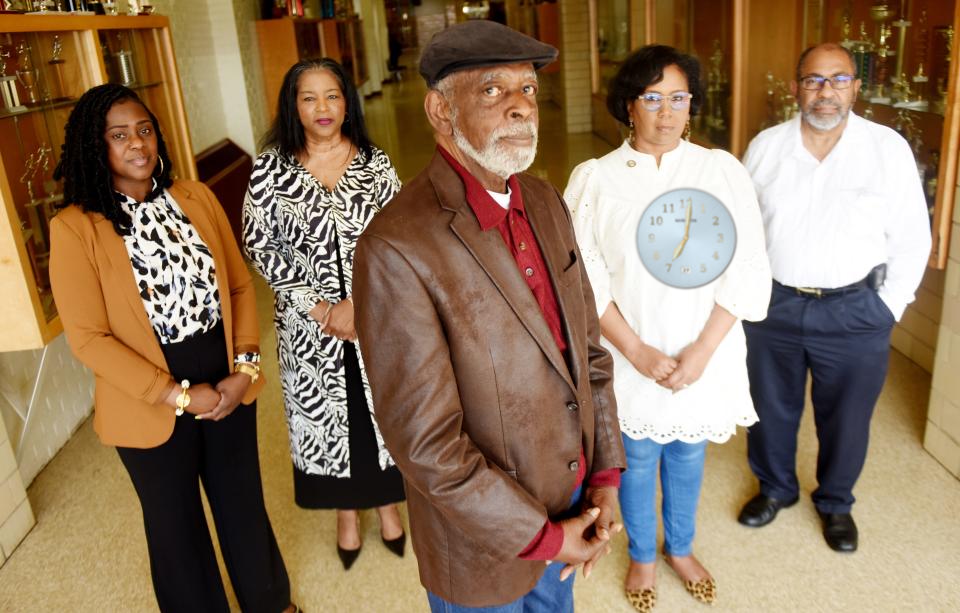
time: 7:01
